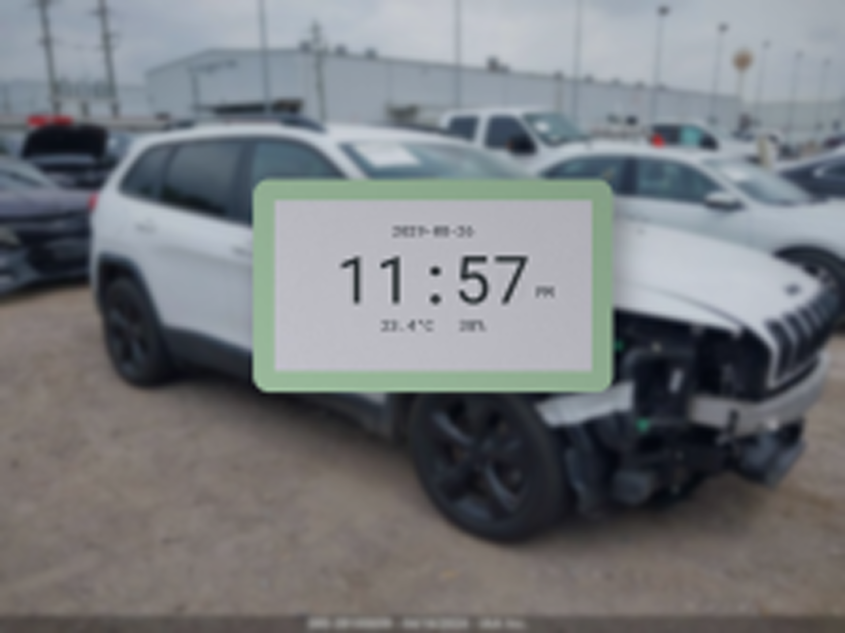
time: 11:57
